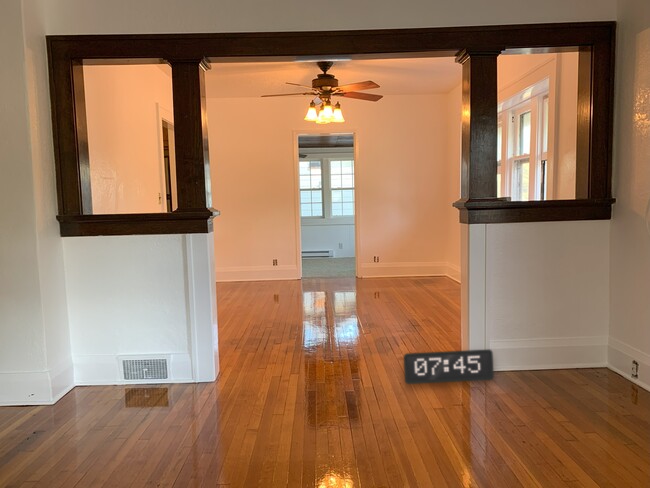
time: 7:45
